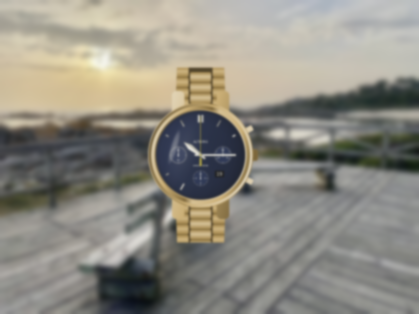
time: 10:15
